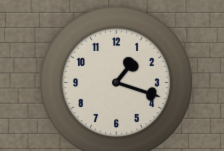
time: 1:18
